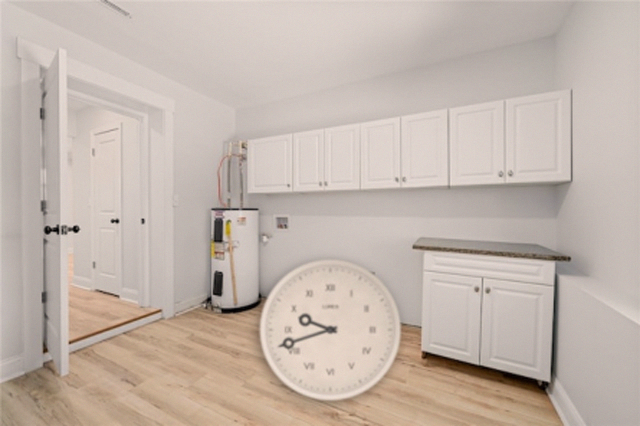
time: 9:42
